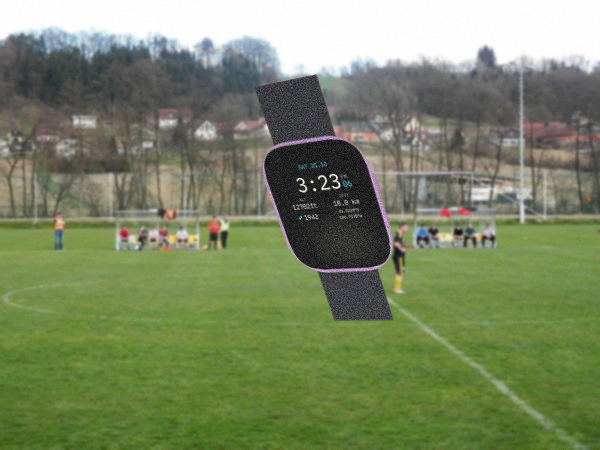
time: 3:23:06
